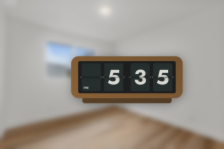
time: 5:35
